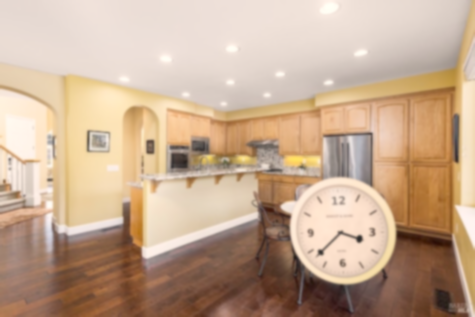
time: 3:38
